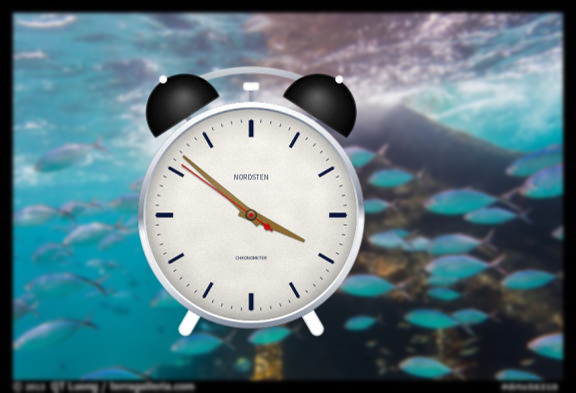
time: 3:51:51
